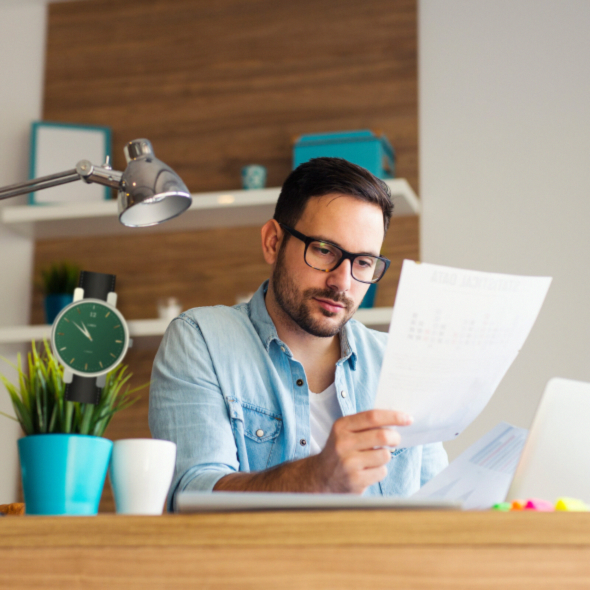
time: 10:51
